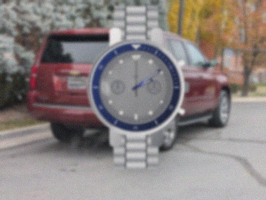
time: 2:09
